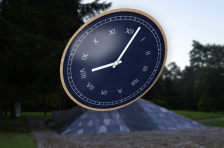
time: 8:02
